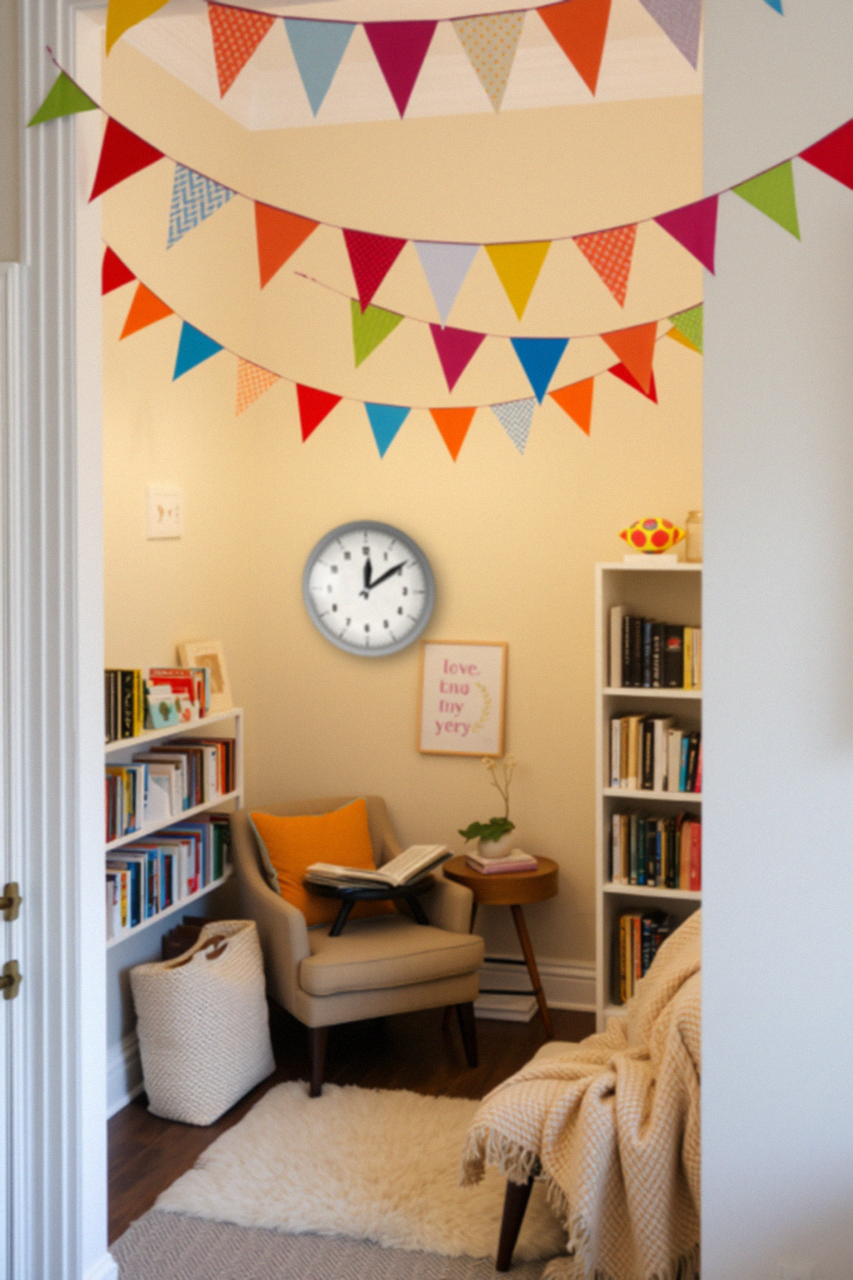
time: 12:09
